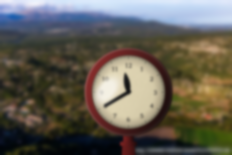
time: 11:40
